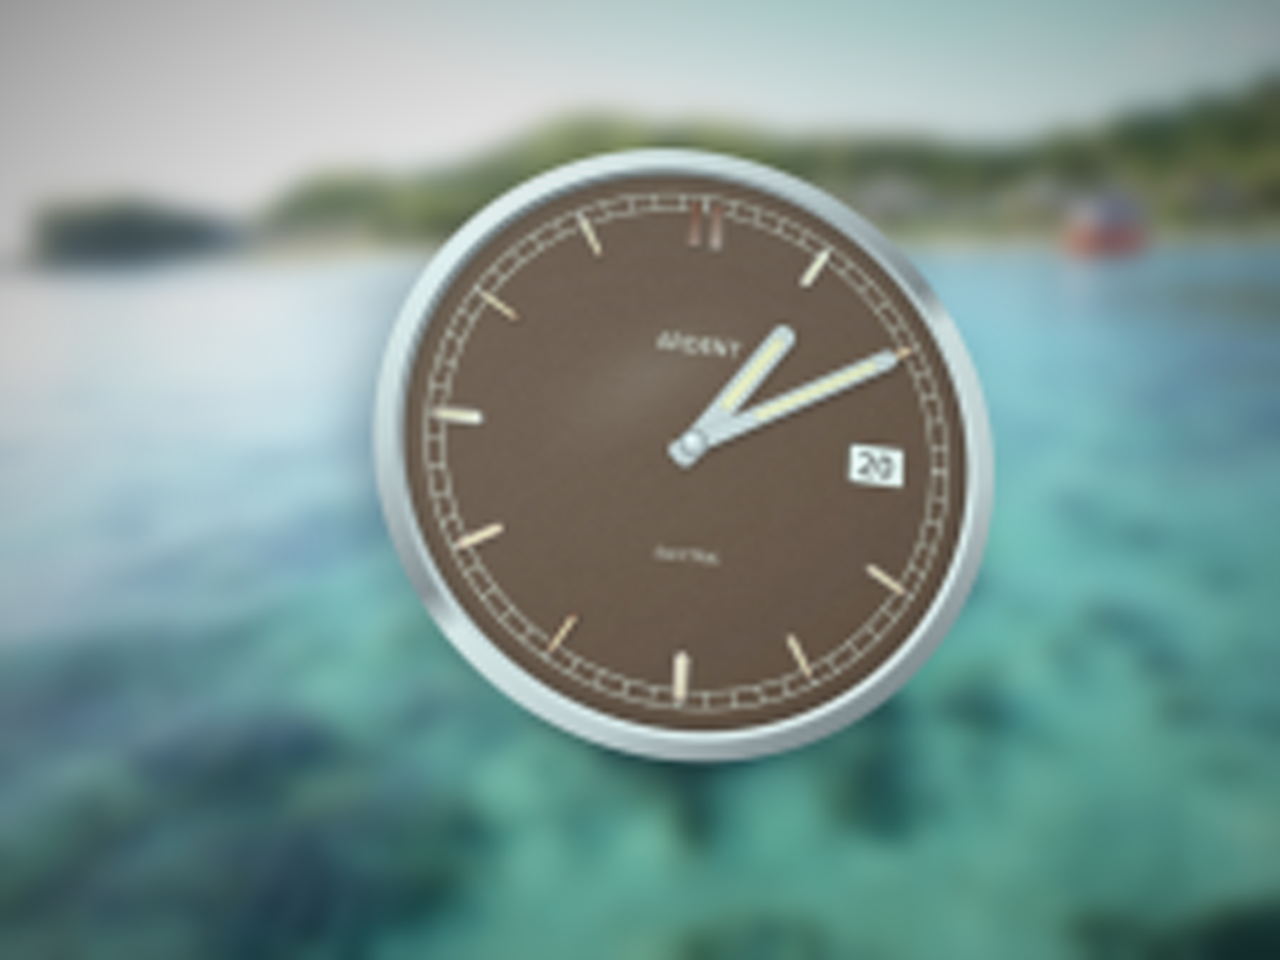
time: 1:10
